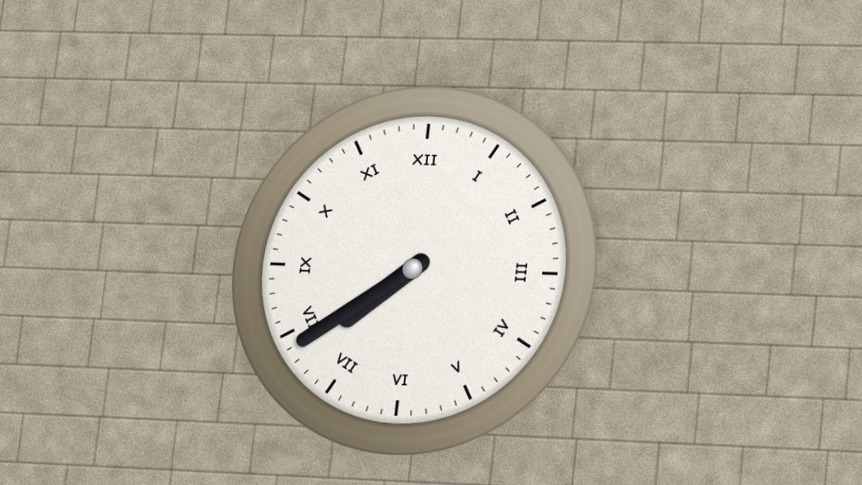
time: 7:39
